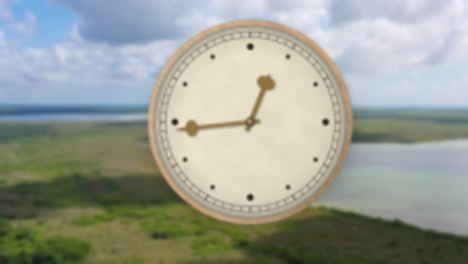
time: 12:44
